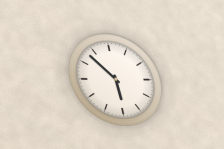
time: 5:53
